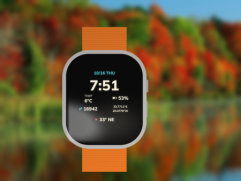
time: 7:51
